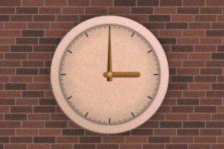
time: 3:00
